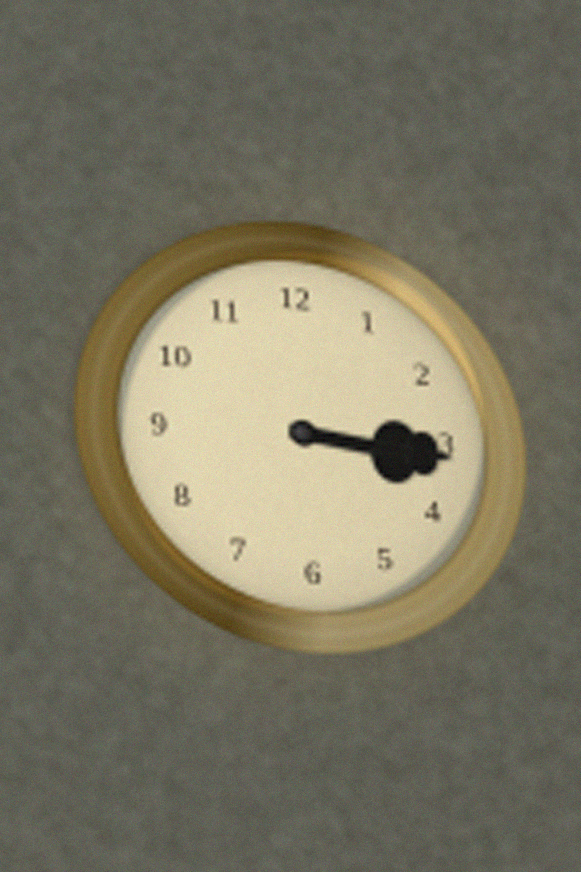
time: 3:16
